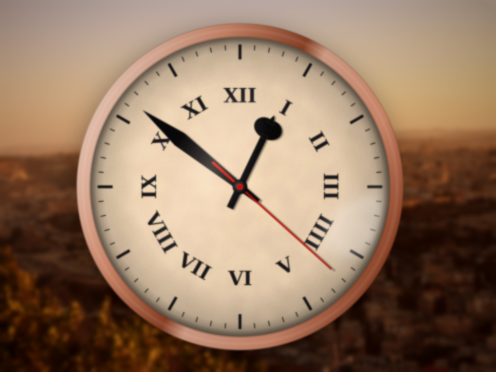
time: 12:51:22
